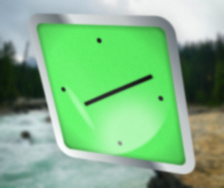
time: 8:11
